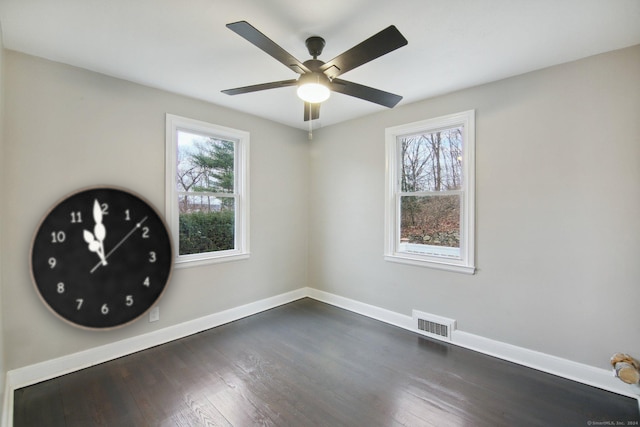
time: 10:59:08
